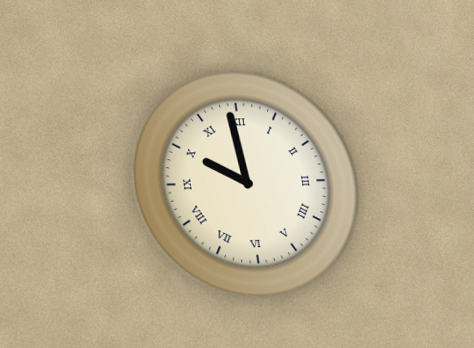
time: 9:59
